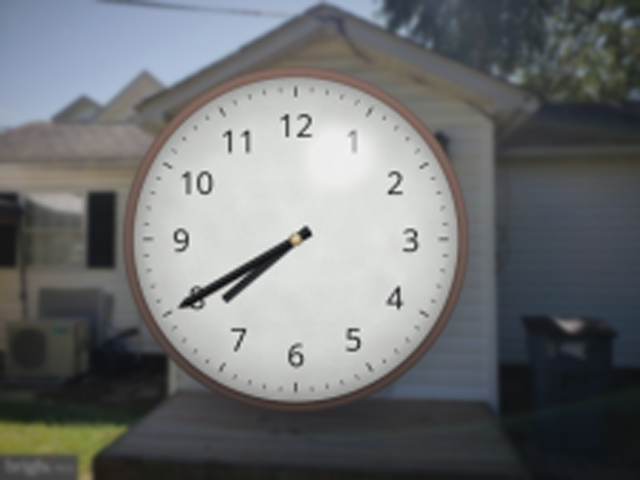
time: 7:40
